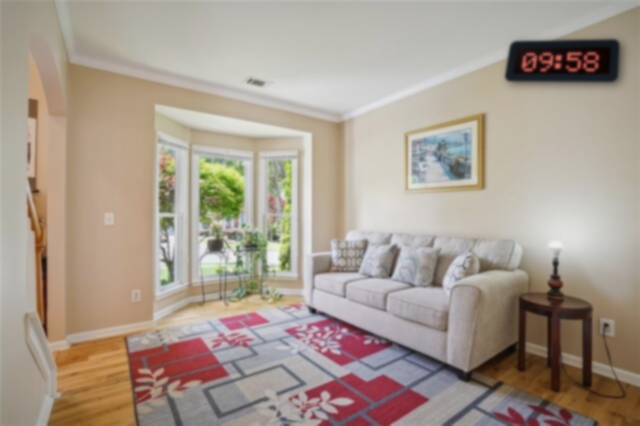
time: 9:58
